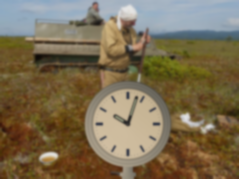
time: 10:03
